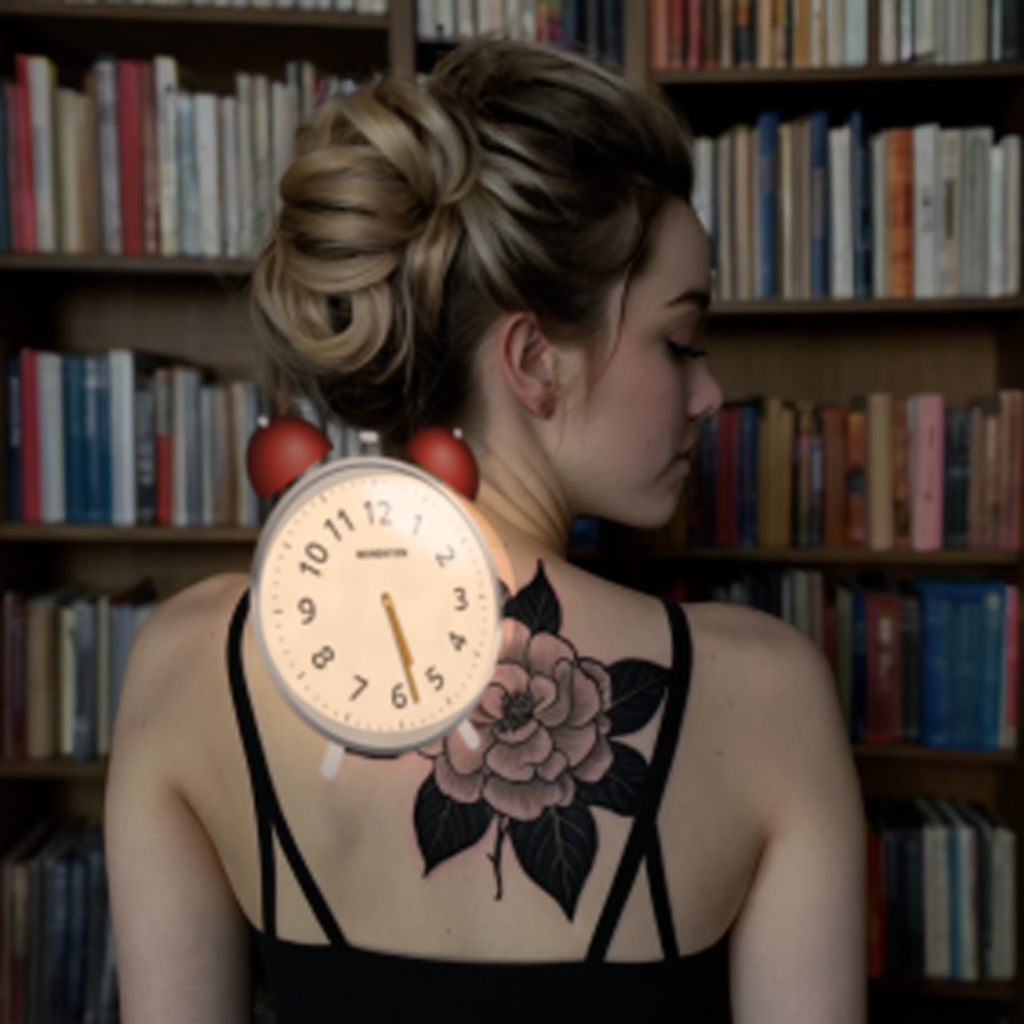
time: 5:28
